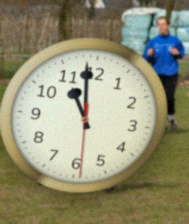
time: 10:58:29
